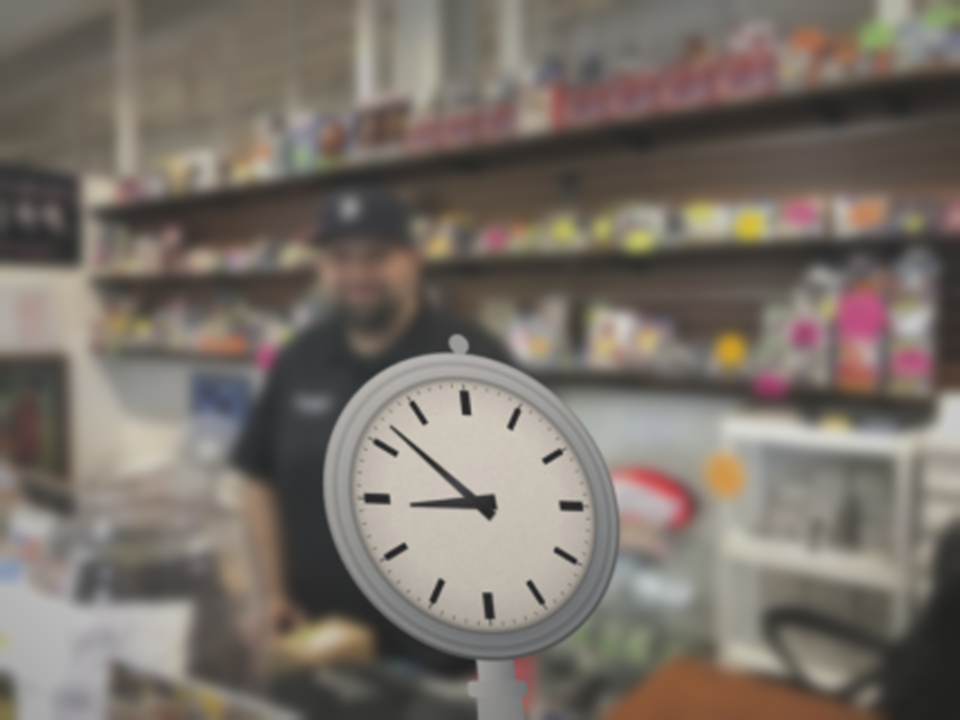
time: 8:52
